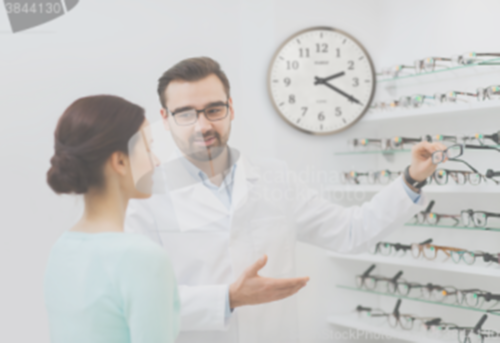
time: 2:20
